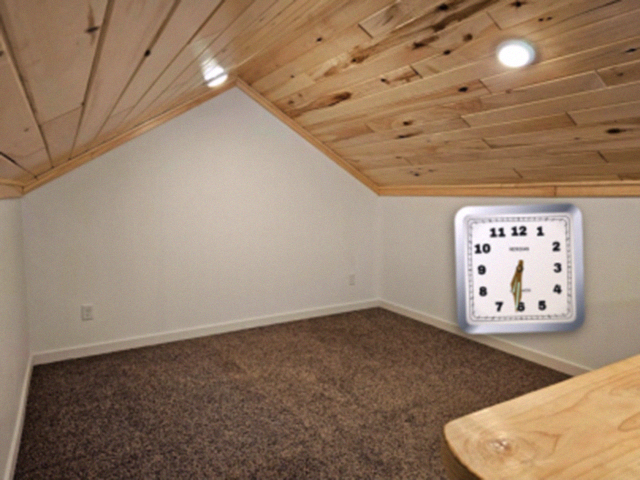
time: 6:31
